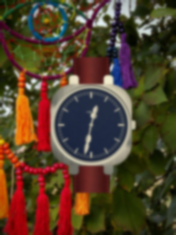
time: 12:32
